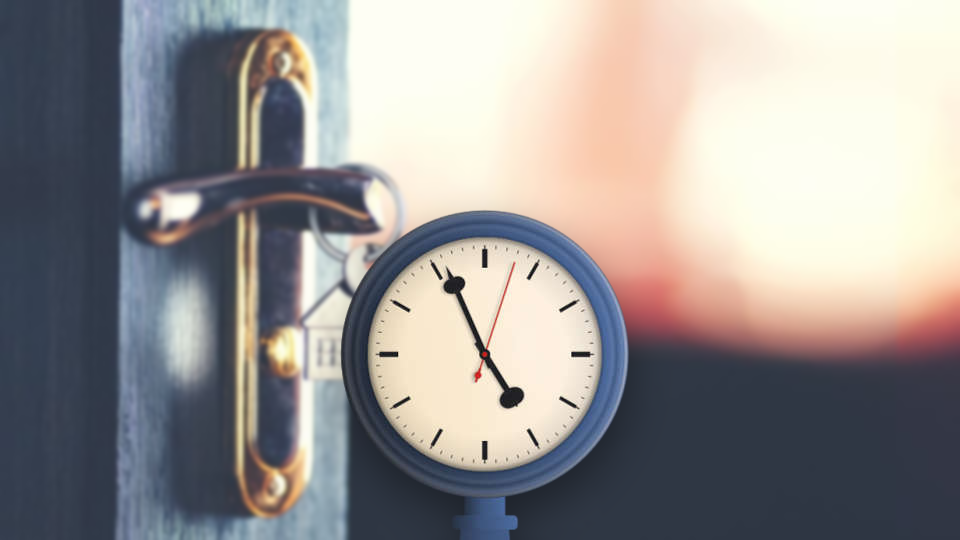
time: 4:56:03
